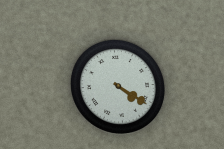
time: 4:21
